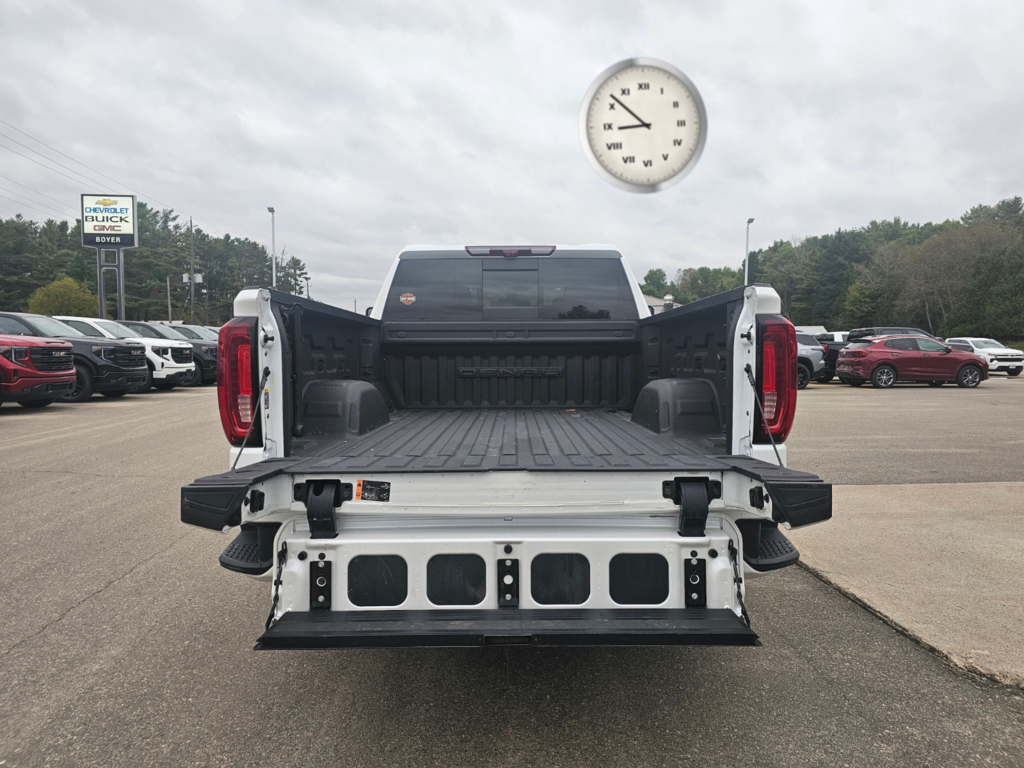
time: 8:52
